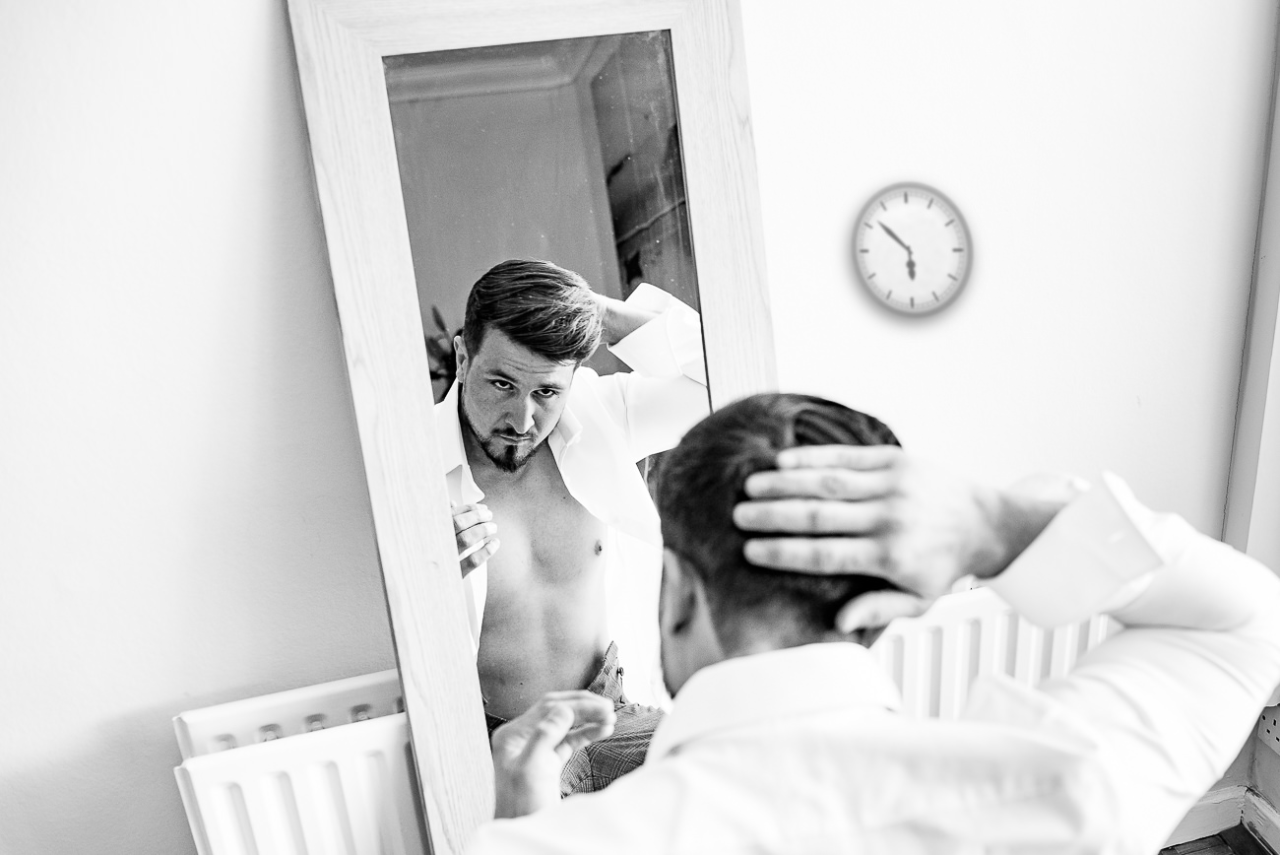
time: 5:52
